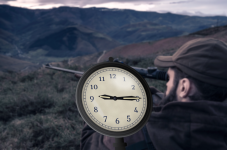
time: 9:15
